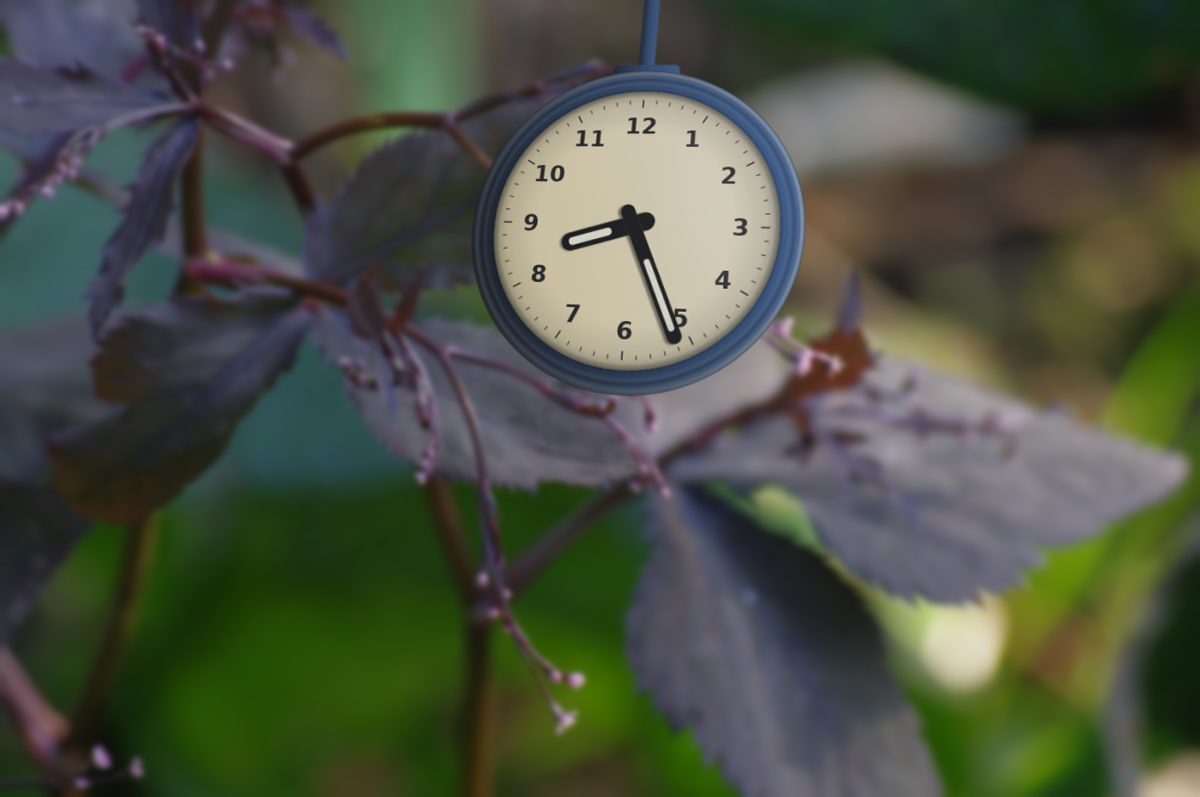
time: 8:26
